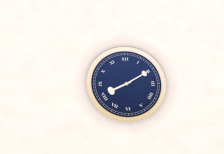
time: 8:10
